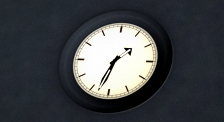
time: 1:33
